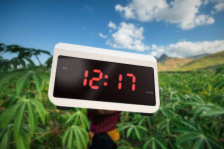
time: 12:17
